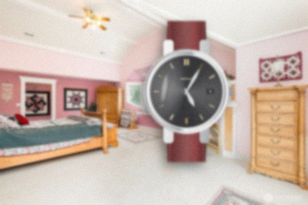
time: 5:05
